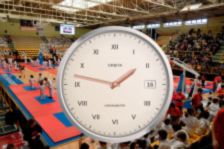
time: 1:47
